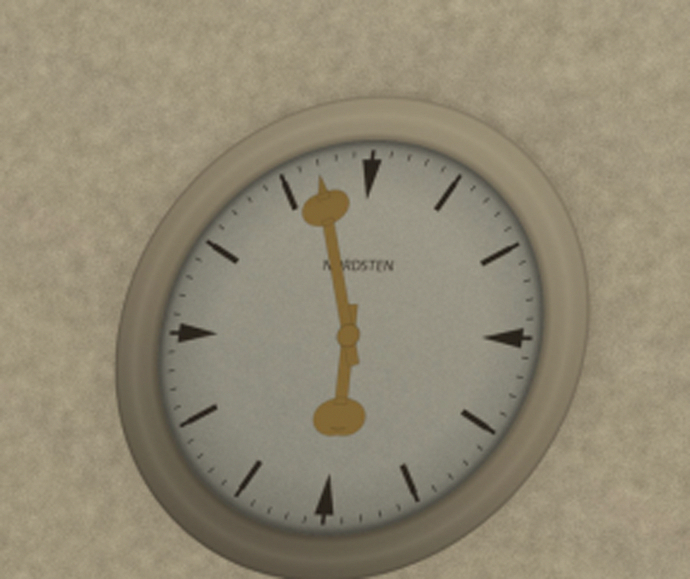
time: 5:57
